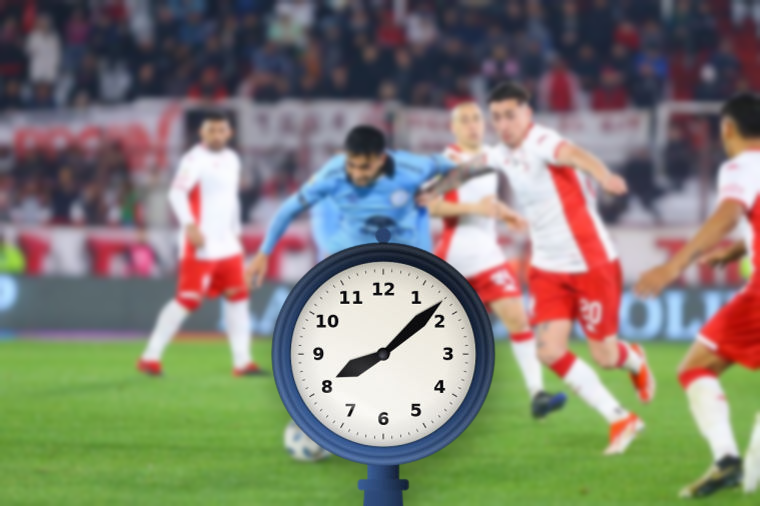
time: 8:08
